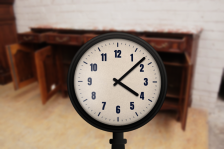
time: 4:08
